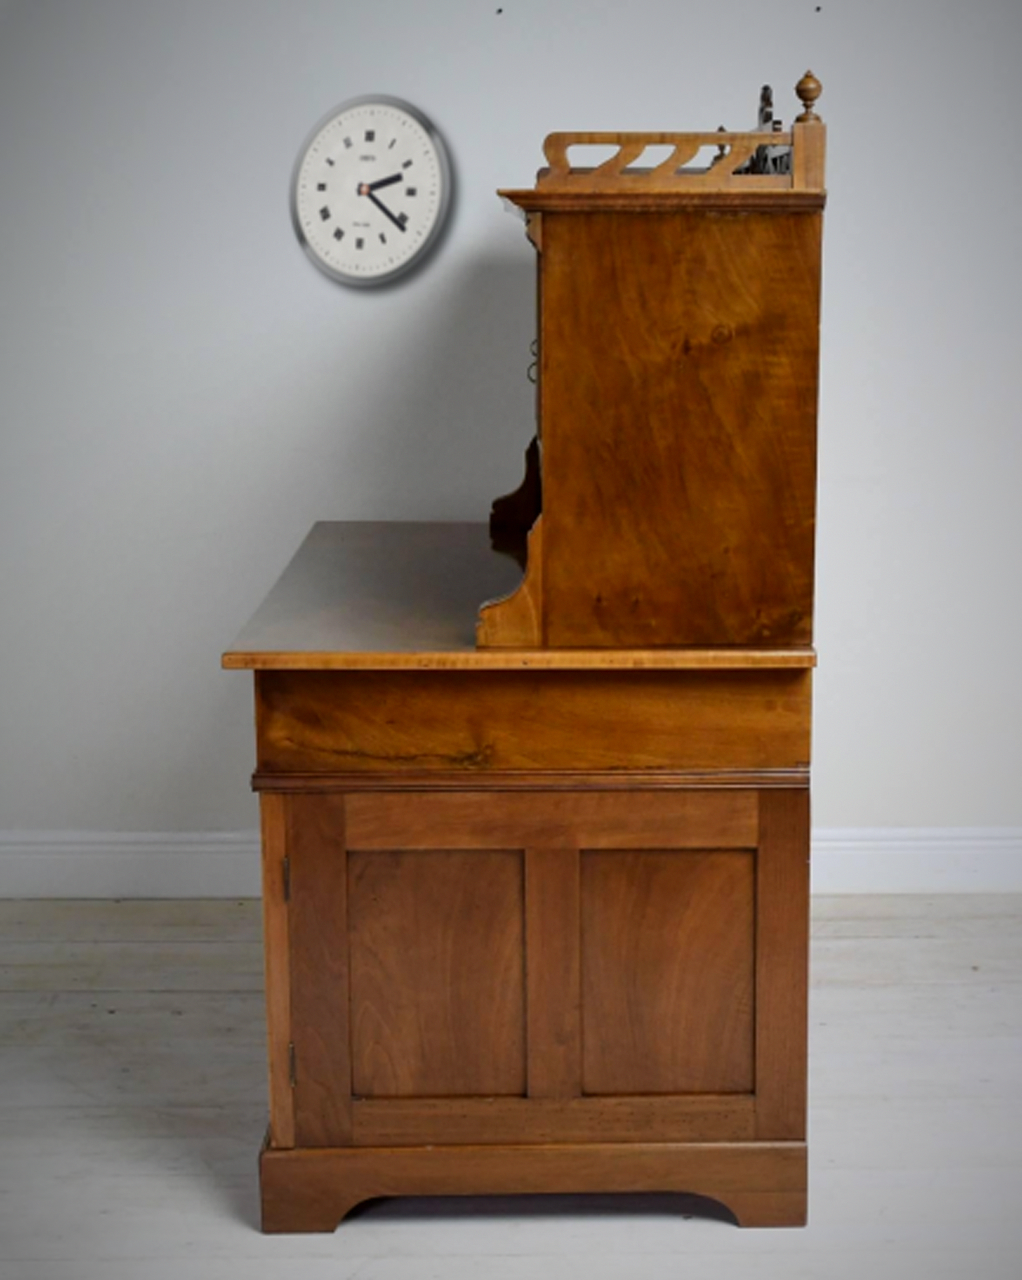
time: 2:21
